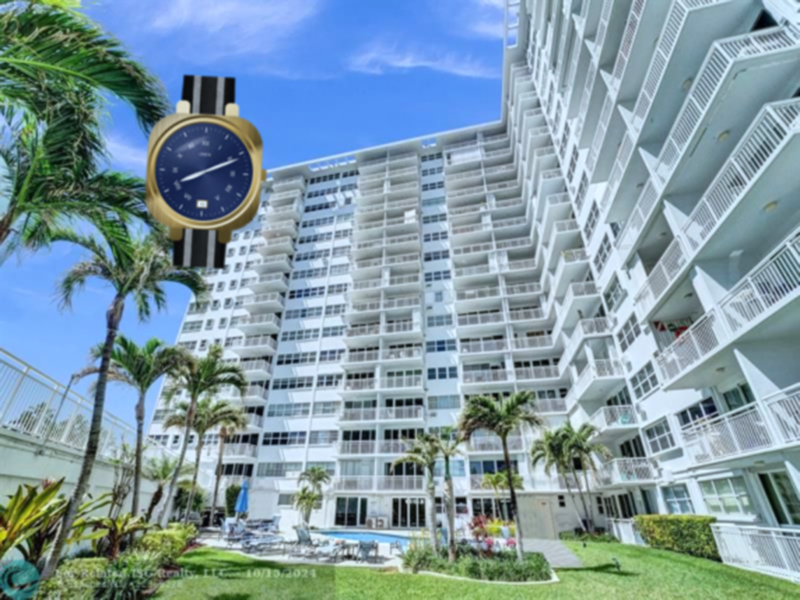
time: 8:11
